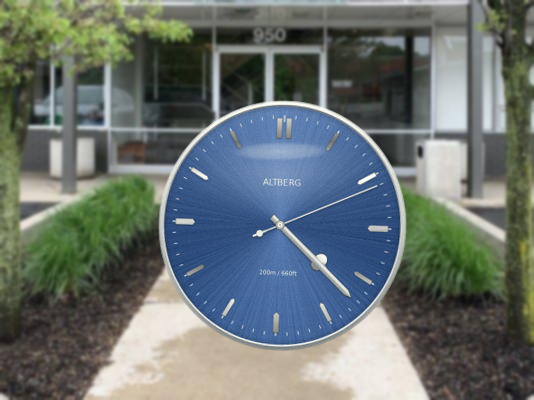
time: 4:22:11
